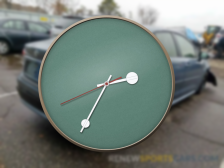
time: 2:34:41
